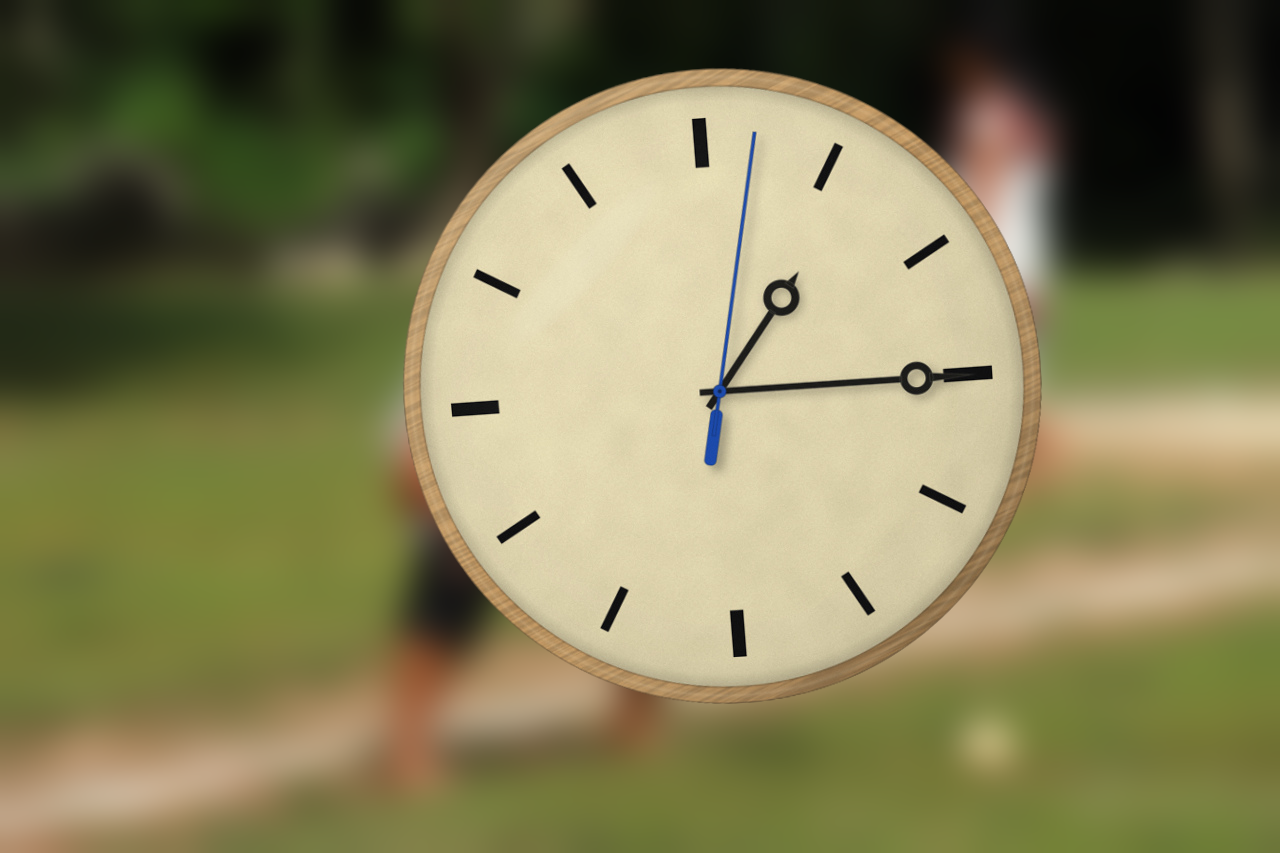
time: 1:15:02
